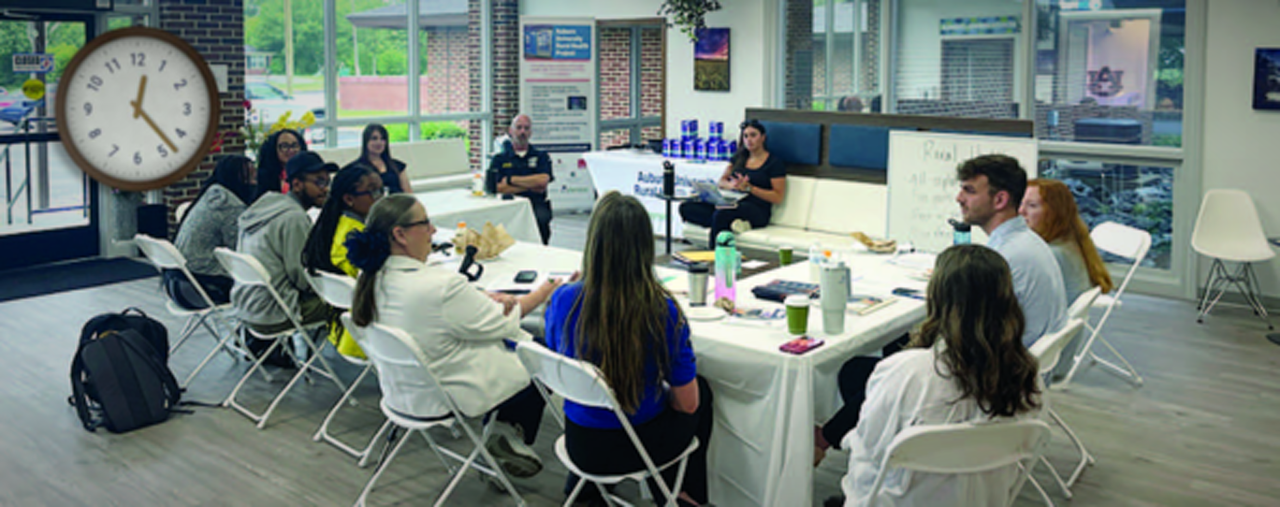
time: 12:23
